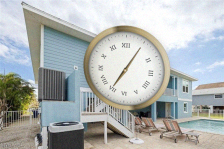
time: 7:05
